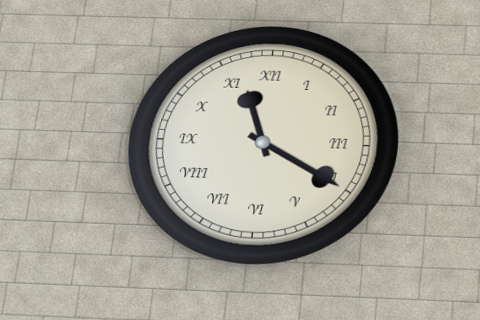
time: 11:20
